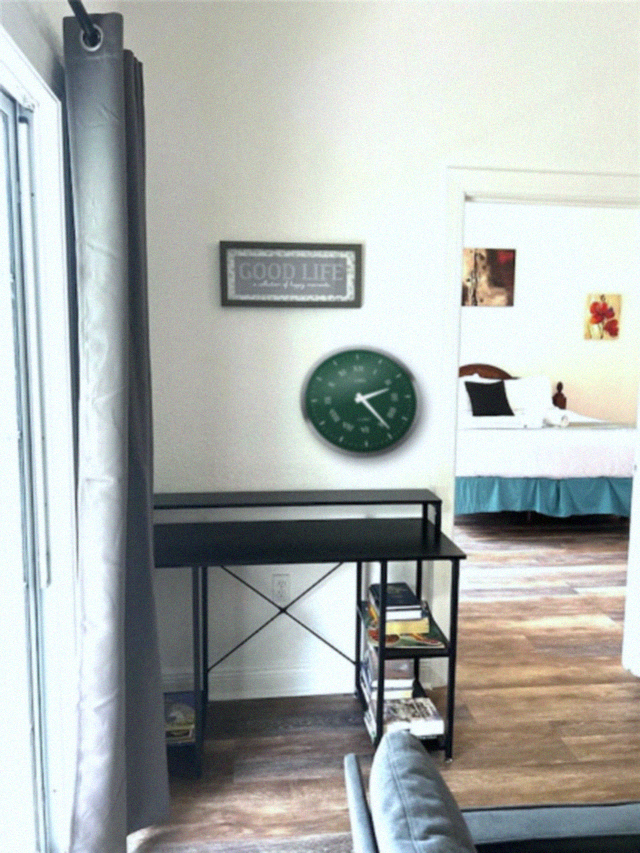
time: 2:24
